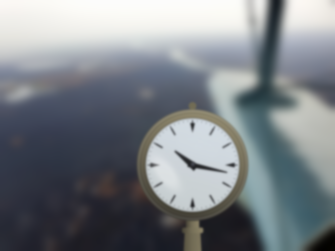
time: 10:17
